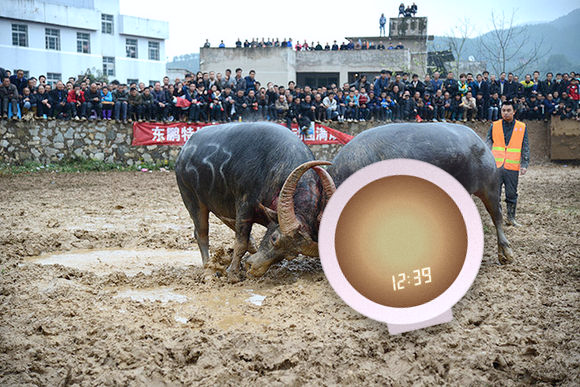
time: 12:39
